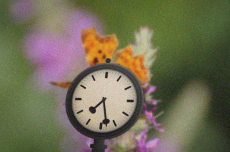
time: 7:28
